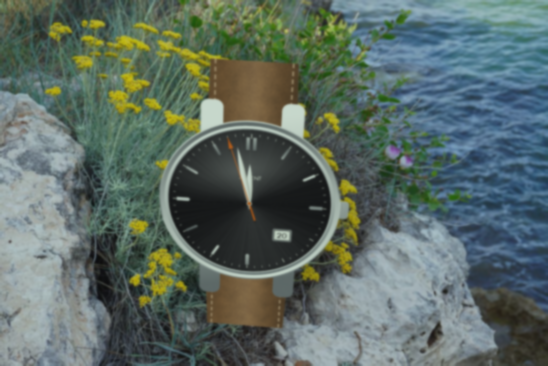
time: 11:57:57
